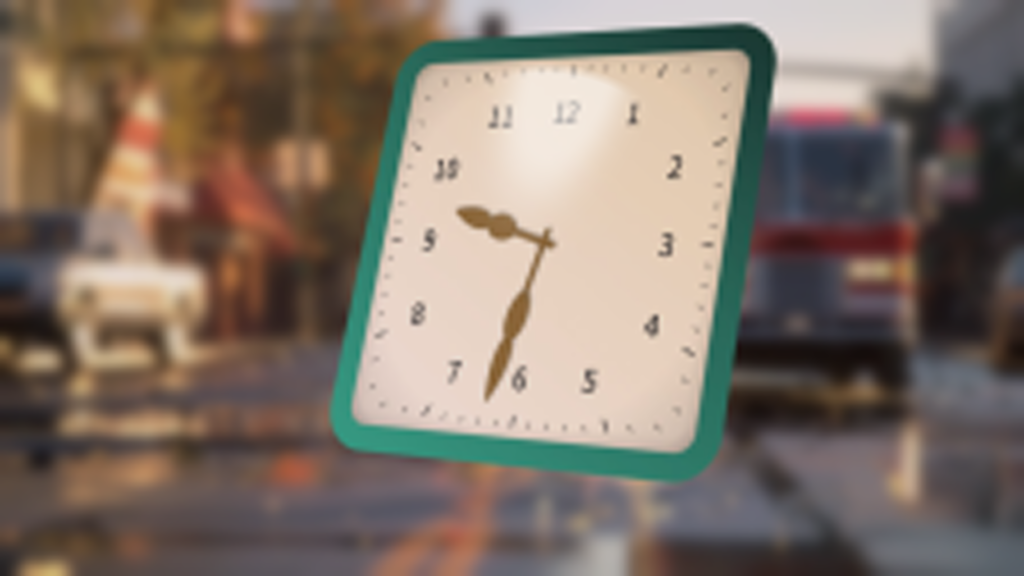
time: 9:32
